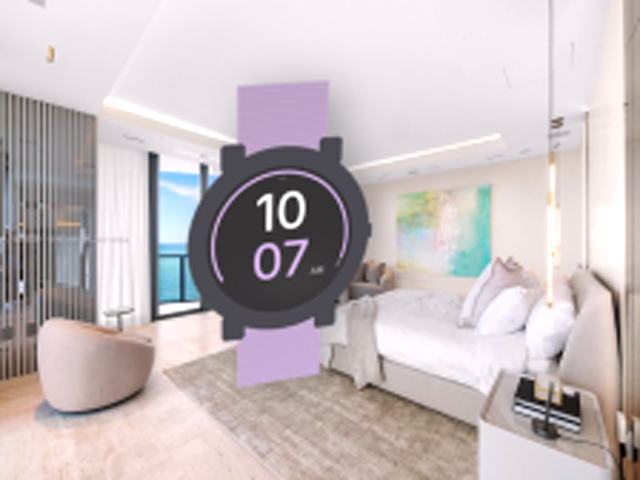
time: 10:07
